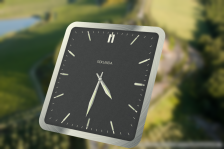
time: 4:31
